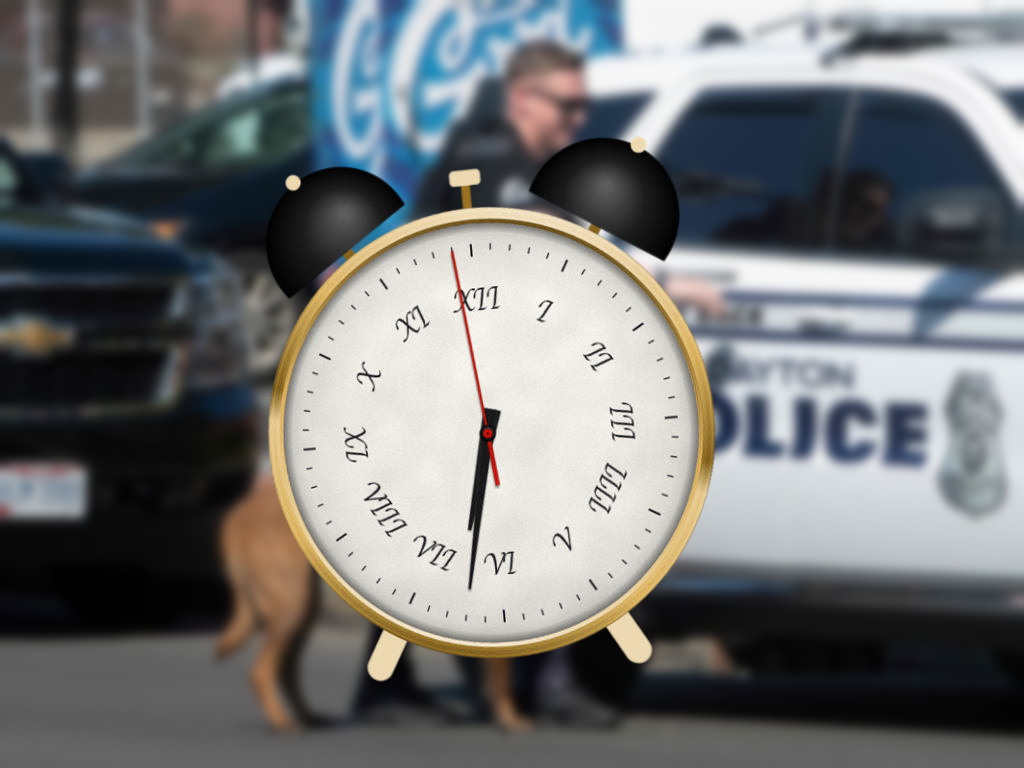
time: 6:31:59
